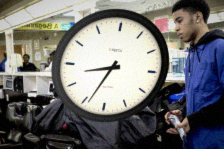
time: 8:34
